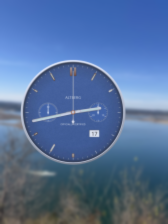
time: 2:43
